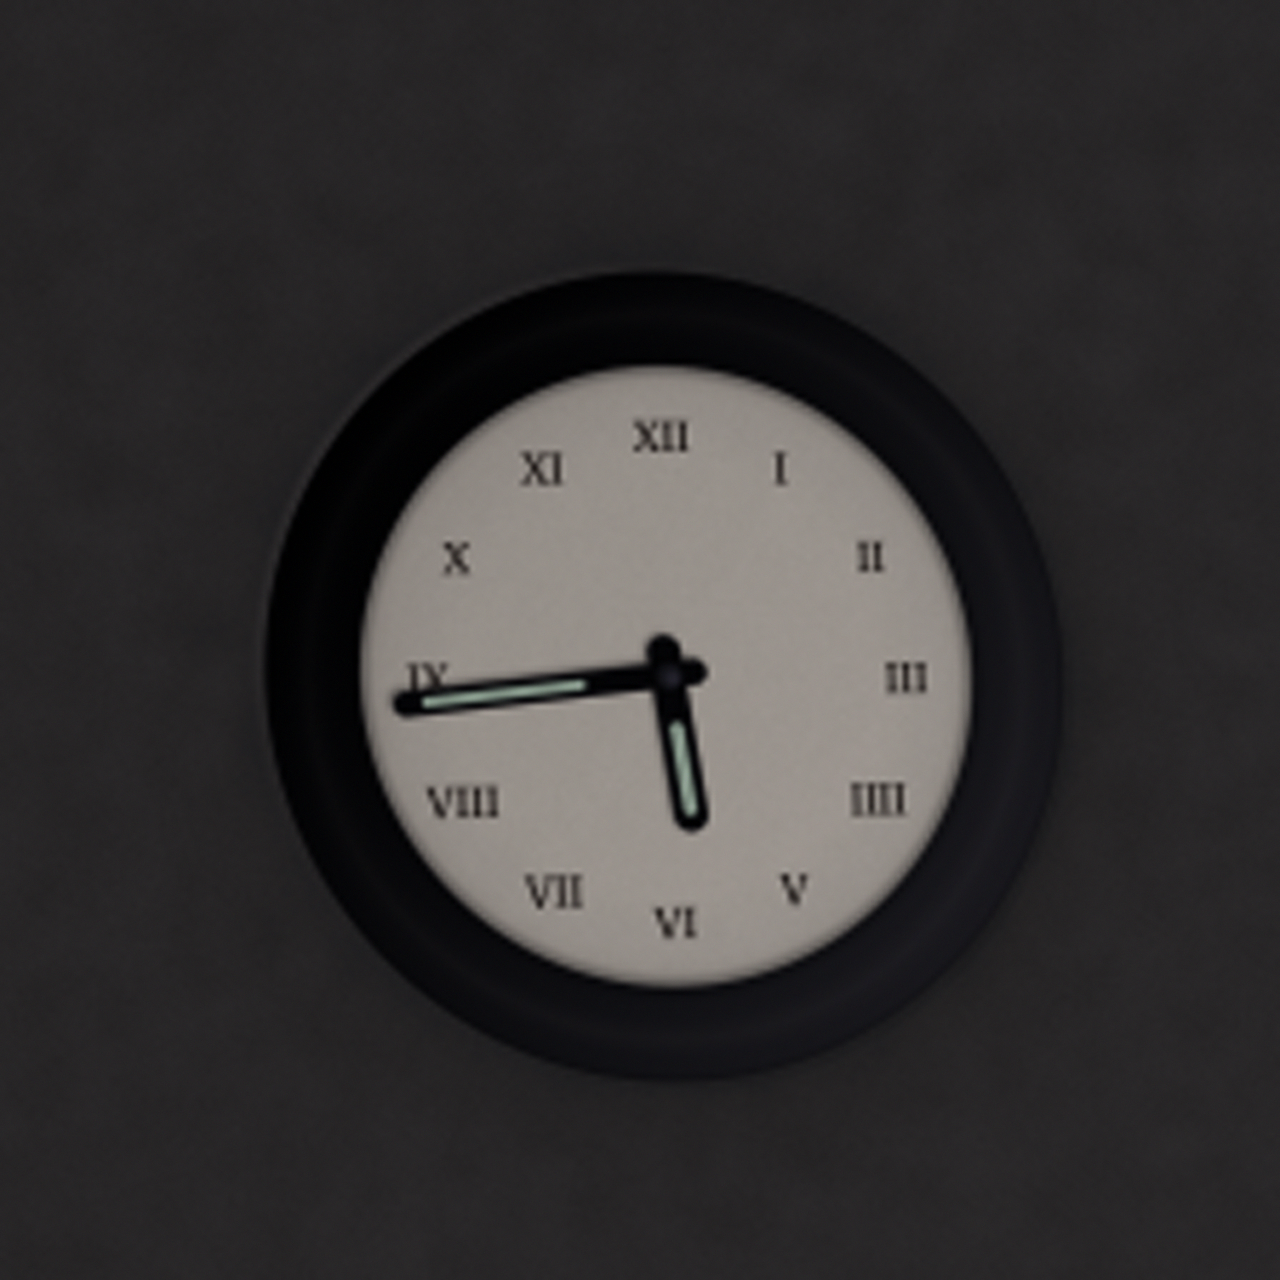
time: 5:44
